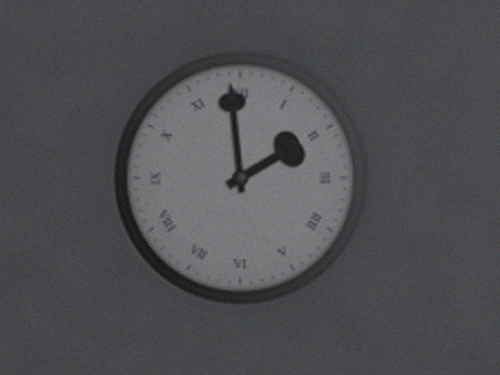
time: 1:59
